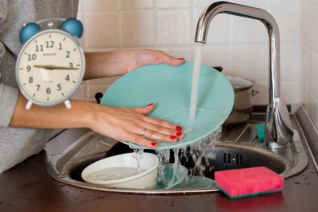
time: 9:16
